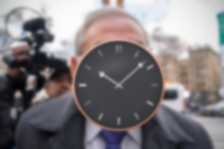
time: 10:08
